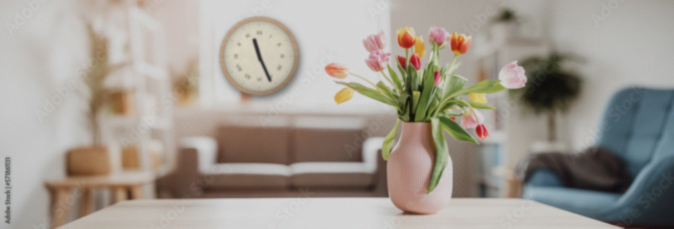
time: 11:26
